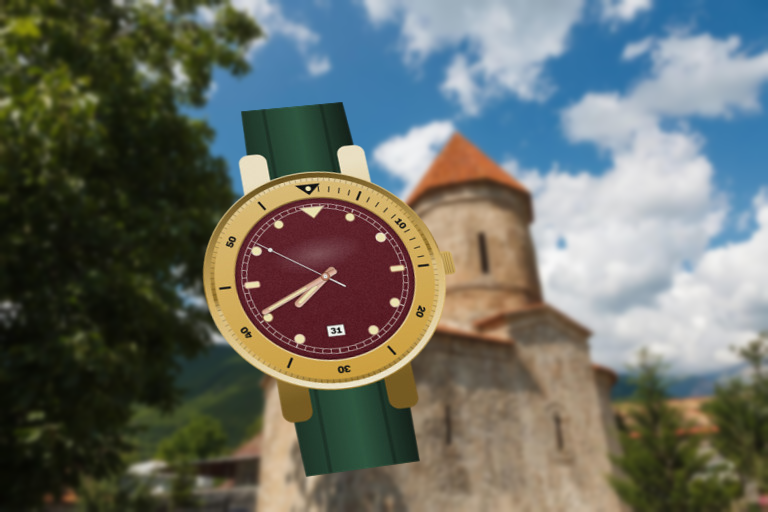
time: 7:40:51
